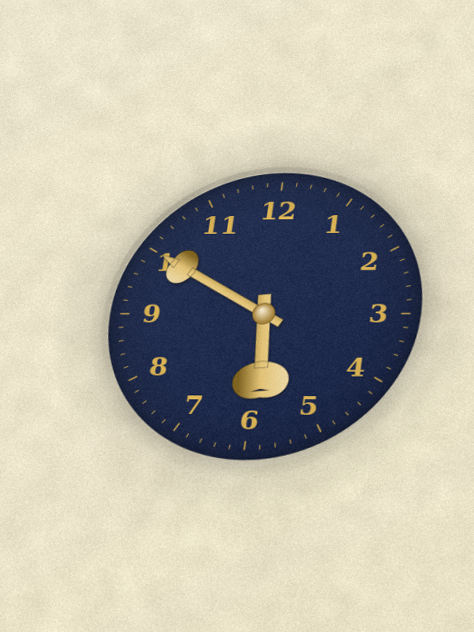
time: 5:50
